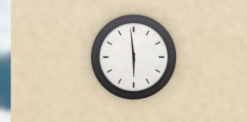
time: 5:59
